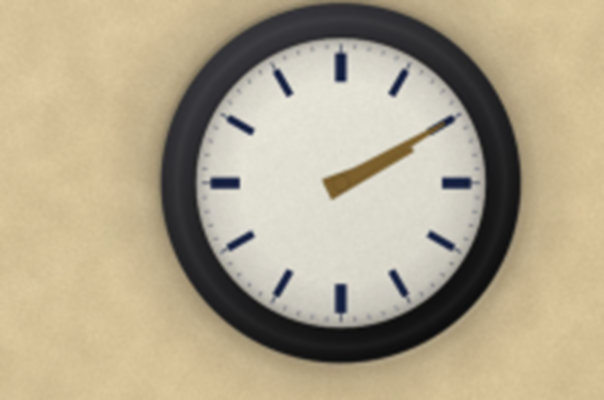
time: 2:10
